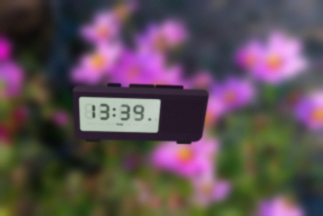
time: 13:39
